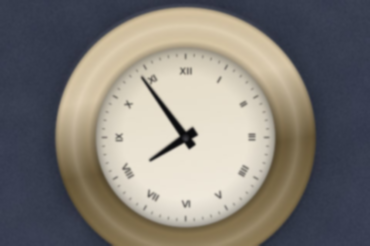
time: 7:54
